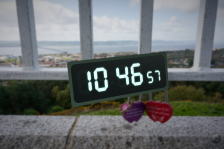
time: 10:46:57
